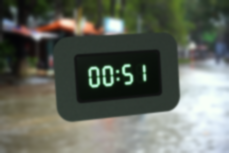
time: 0:51
